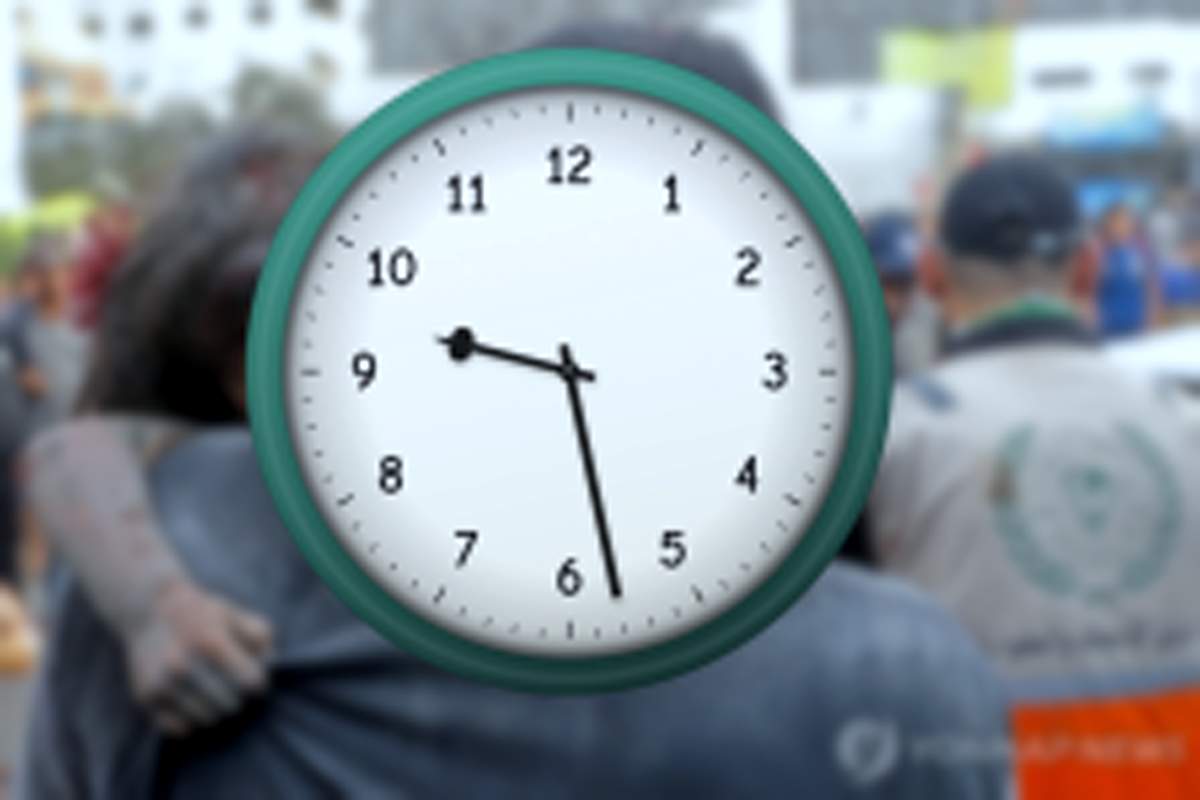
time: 9:28
